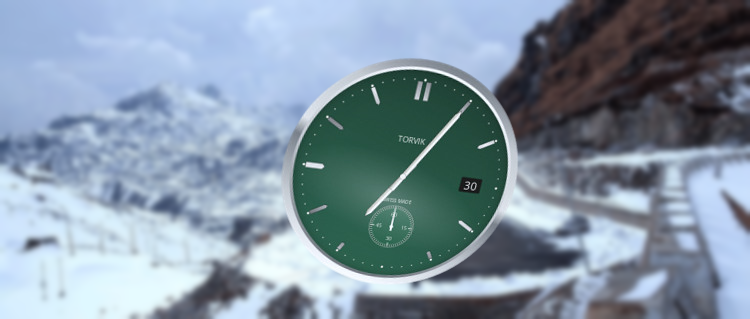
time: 7:05
